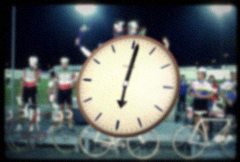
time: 6:01
